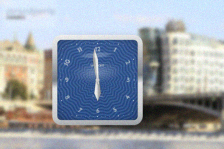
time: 5:59
